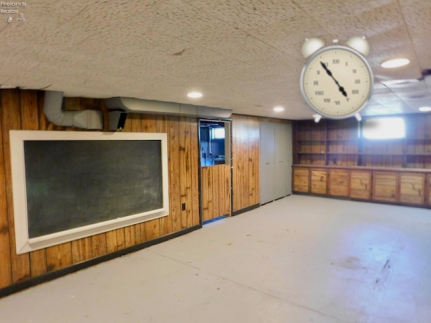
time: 4:54
